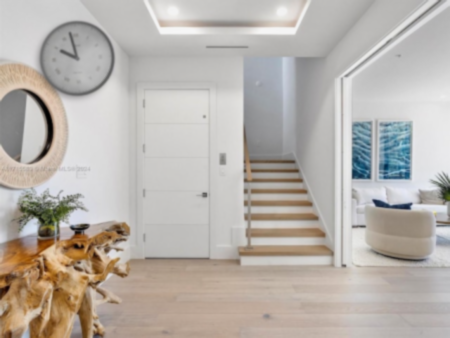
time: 9:58
